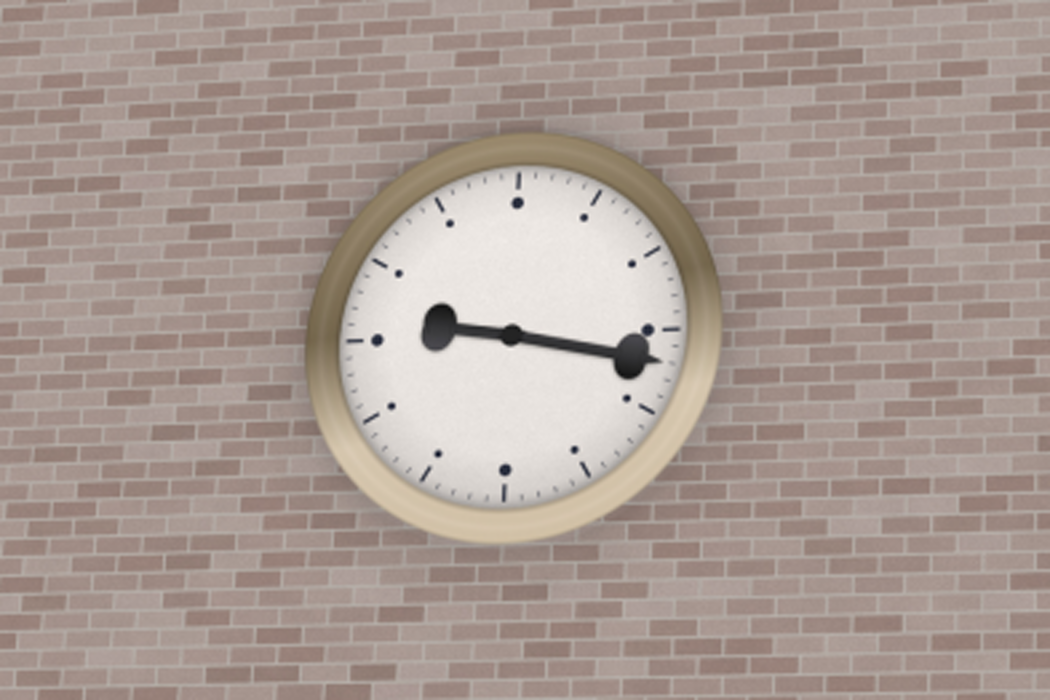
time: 9:17
